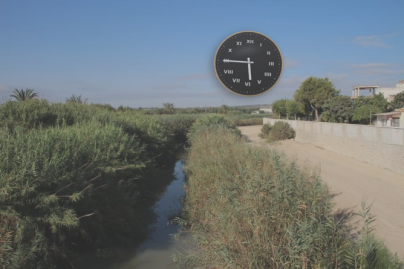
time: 5:45
